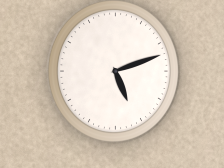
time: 5:12
